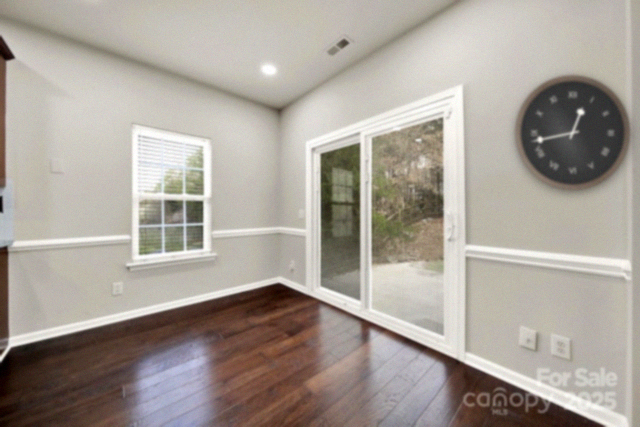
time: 12:43
